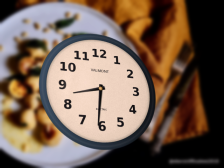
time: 8:31
